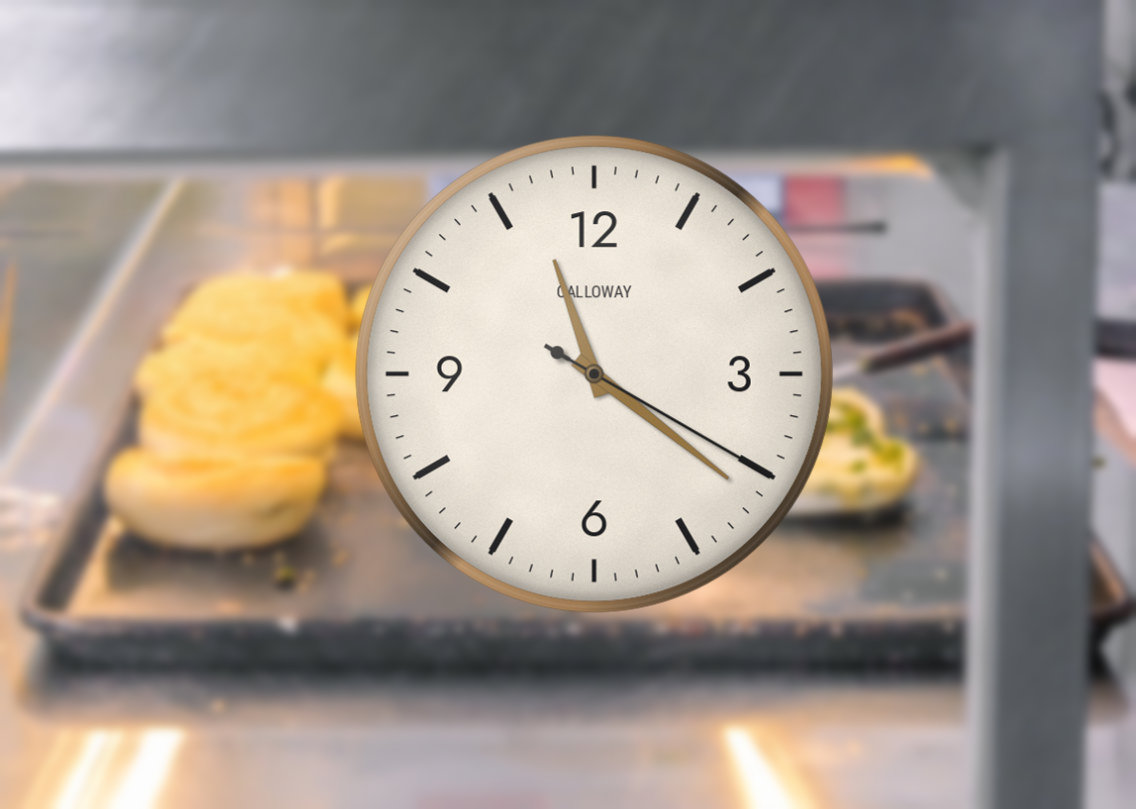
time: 11:21:20
